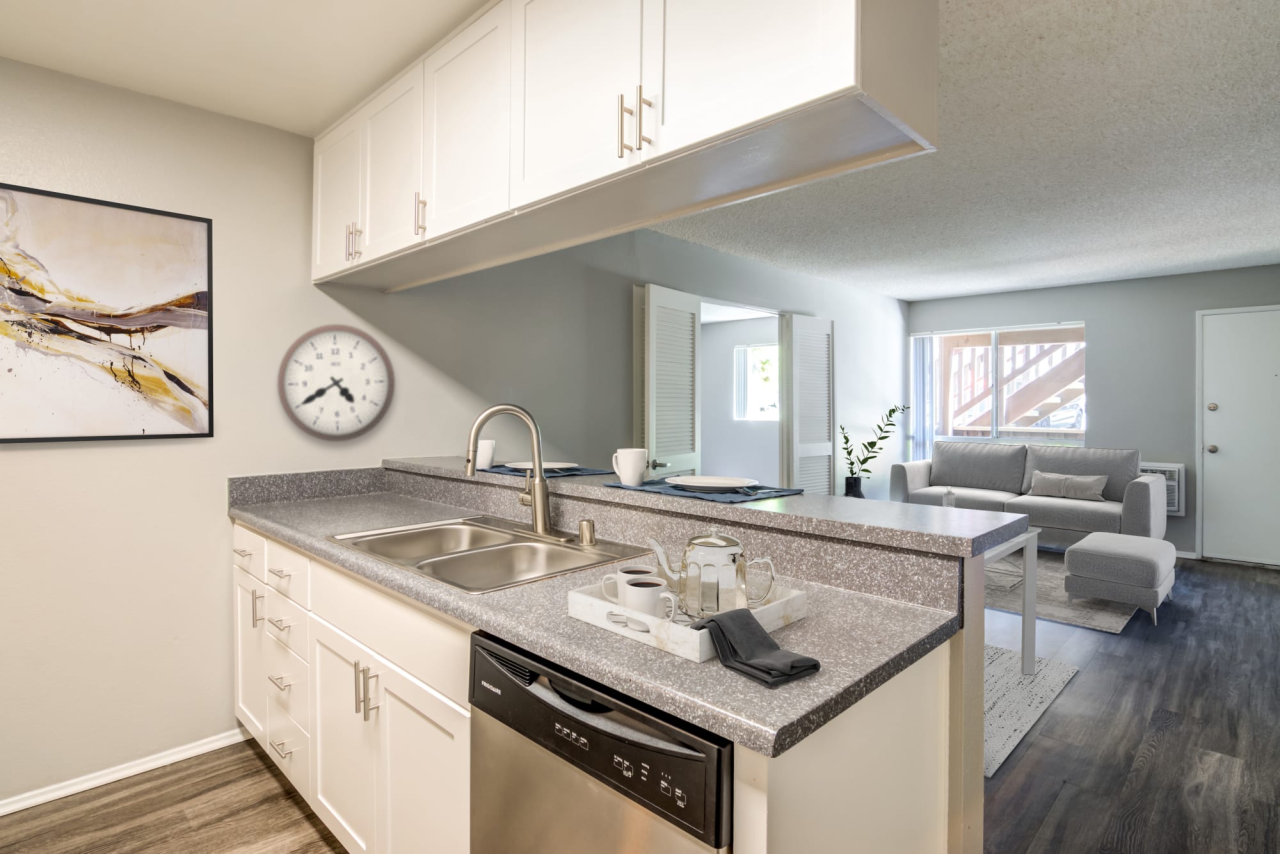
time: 4:40
